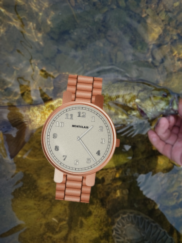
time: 1:23
